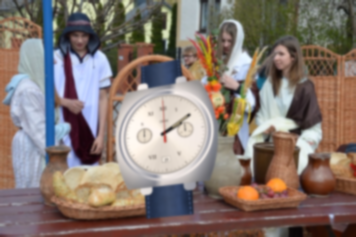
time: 2:10
